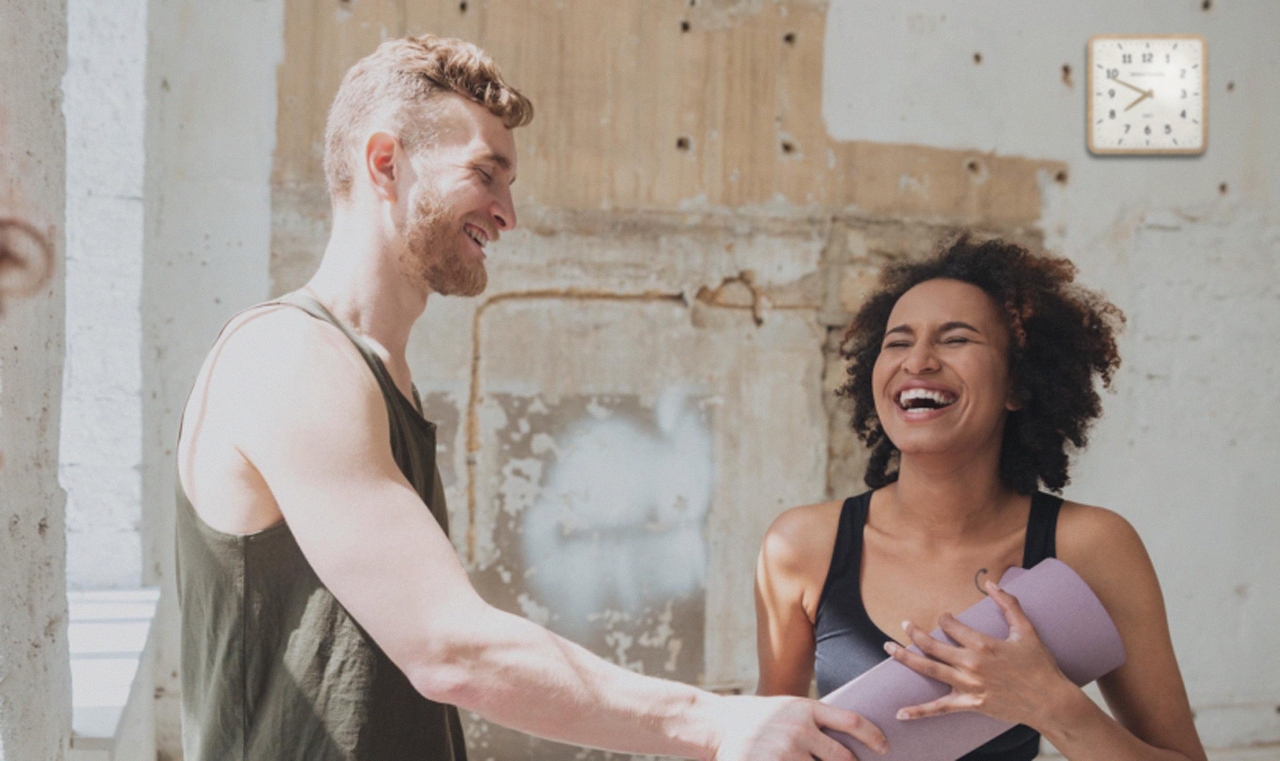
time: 7:49
